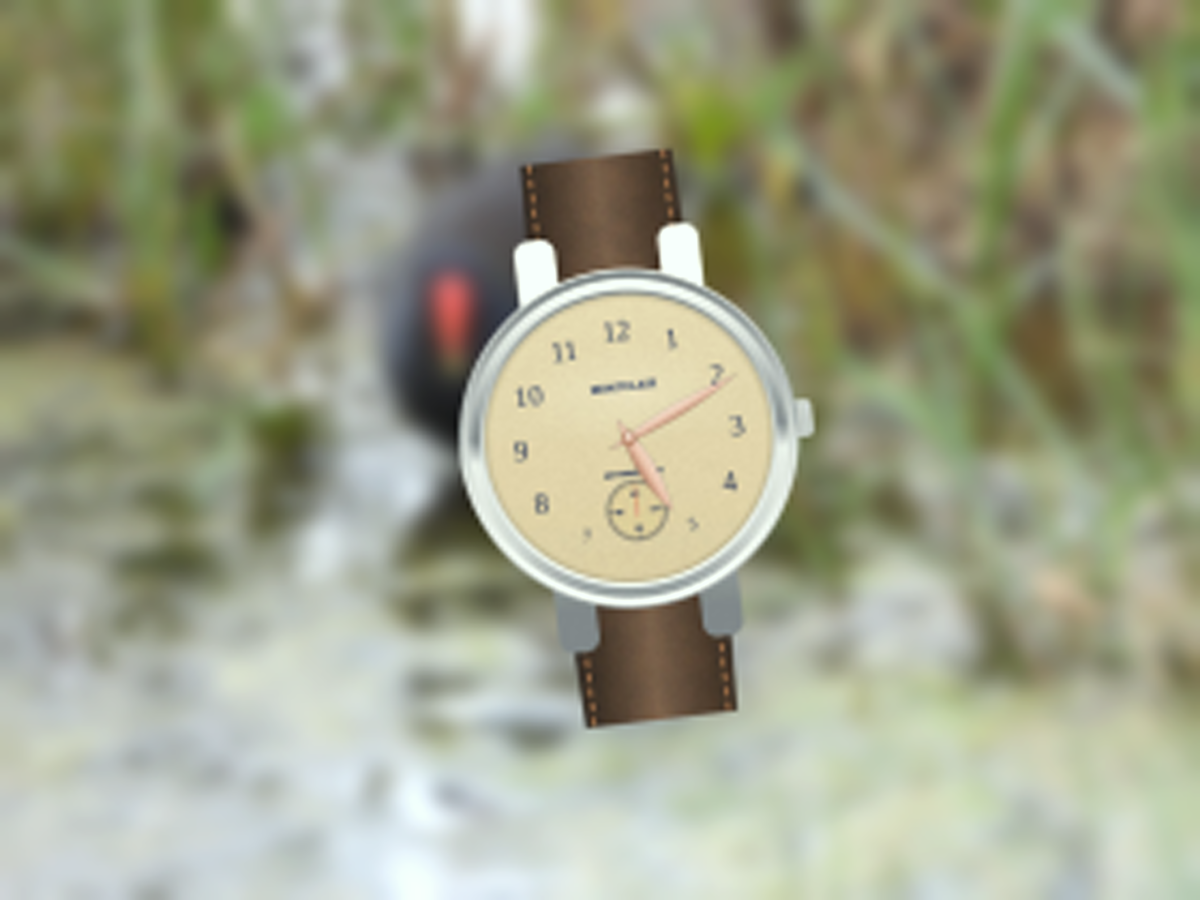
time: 5:11
